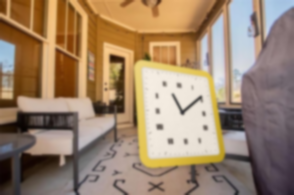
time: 11:09
